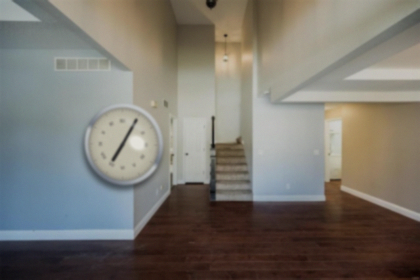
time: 7:05
